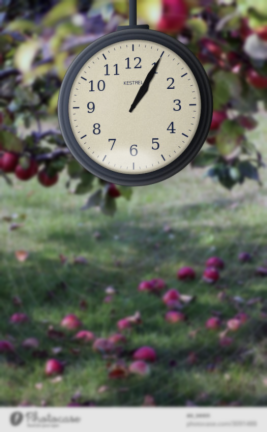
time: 1:05
